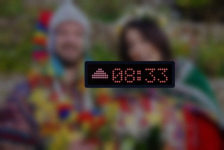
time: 8:33
